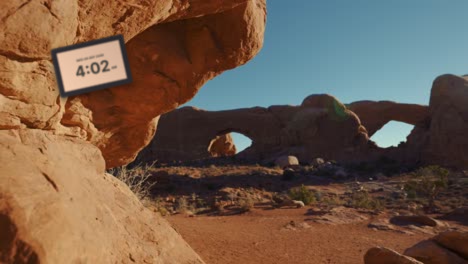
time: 4:02
